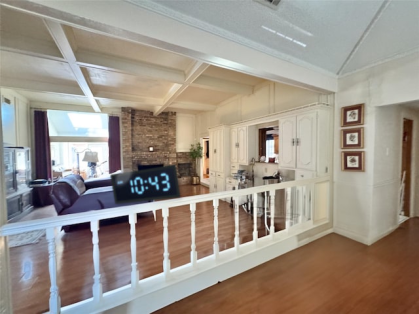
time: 10:43
